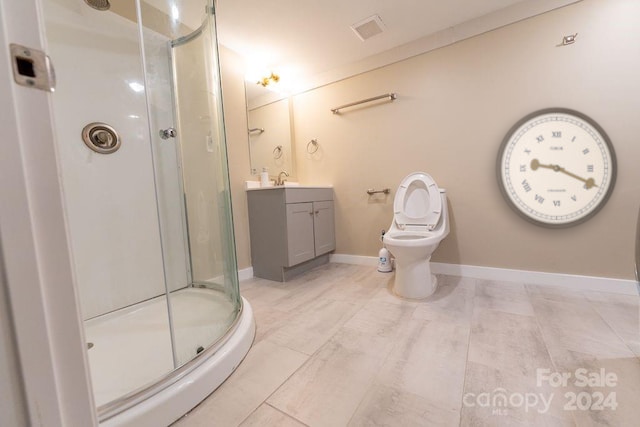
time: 9:19
